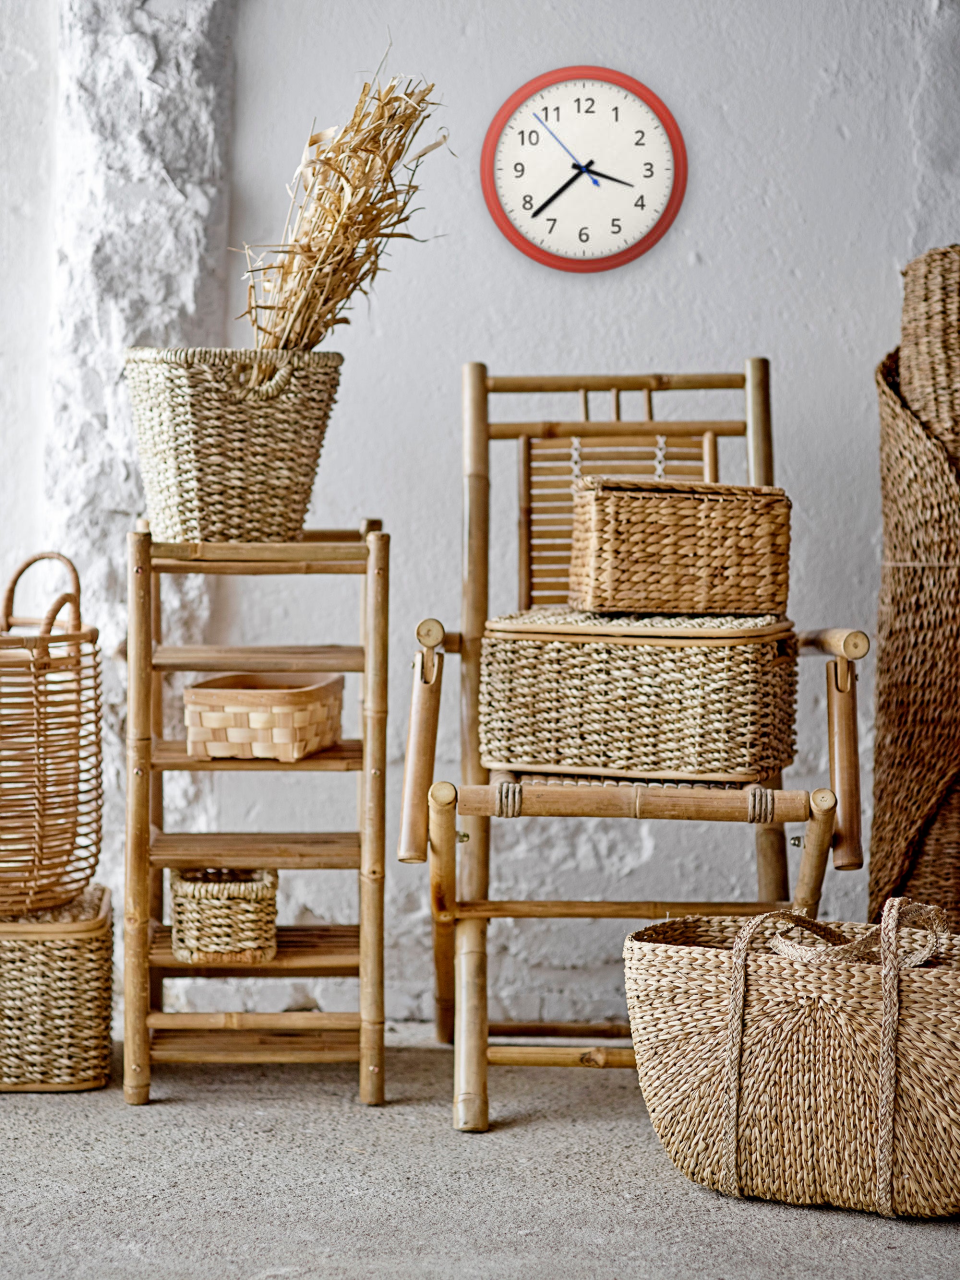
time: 3:37:53
